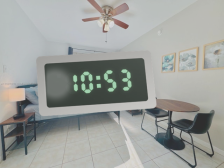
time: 10:53
